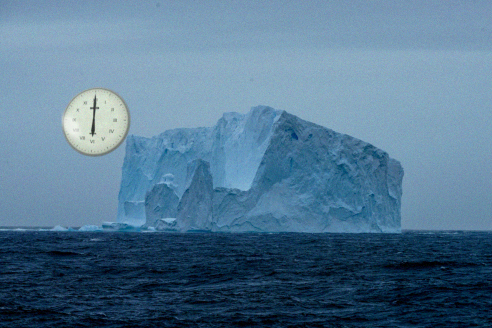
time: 6:00
